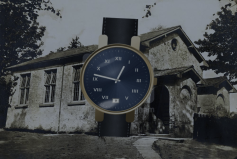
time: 12:47
